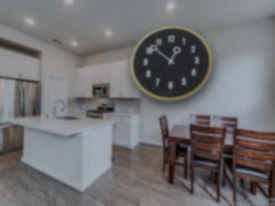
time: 12:52
